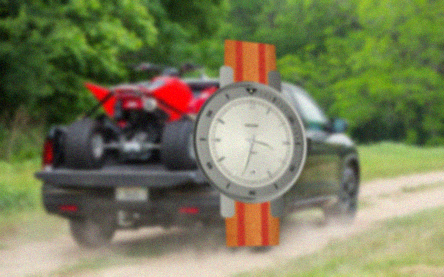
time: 3:33
